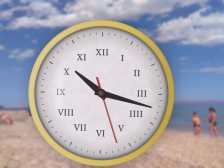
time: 10:17:27
